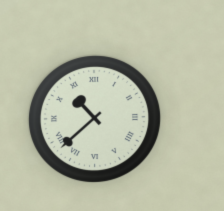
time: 10:38
